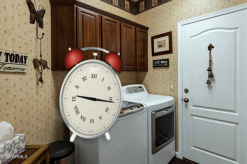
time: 9:16
